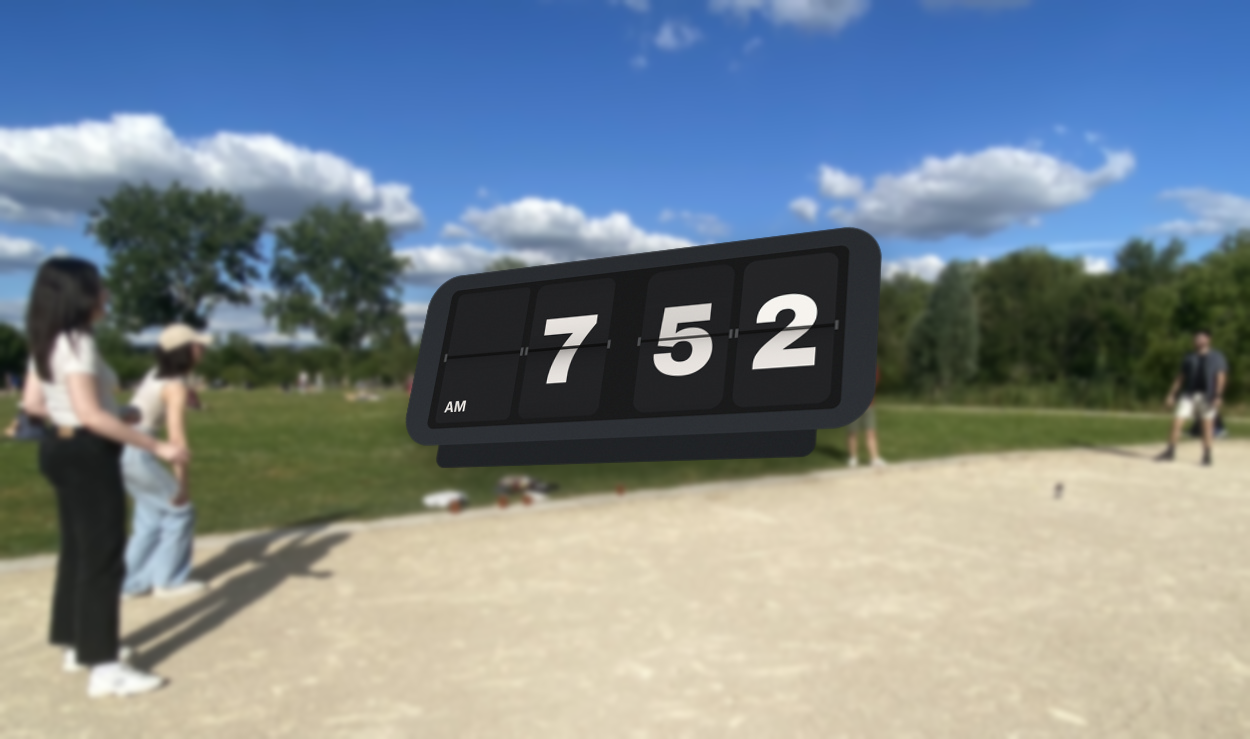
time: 7:52
